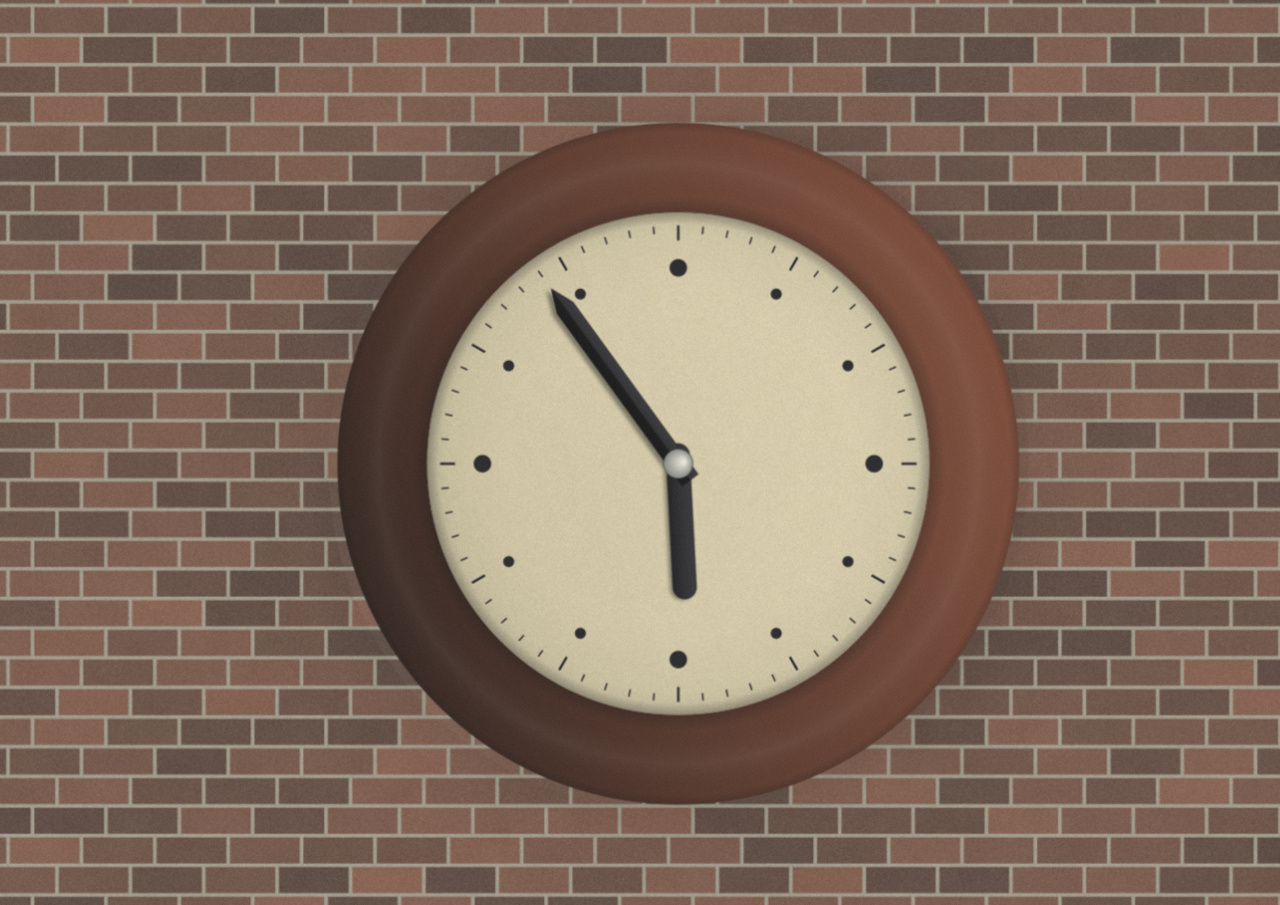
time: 5:54
